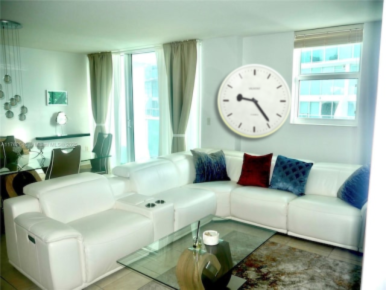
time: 9:24
